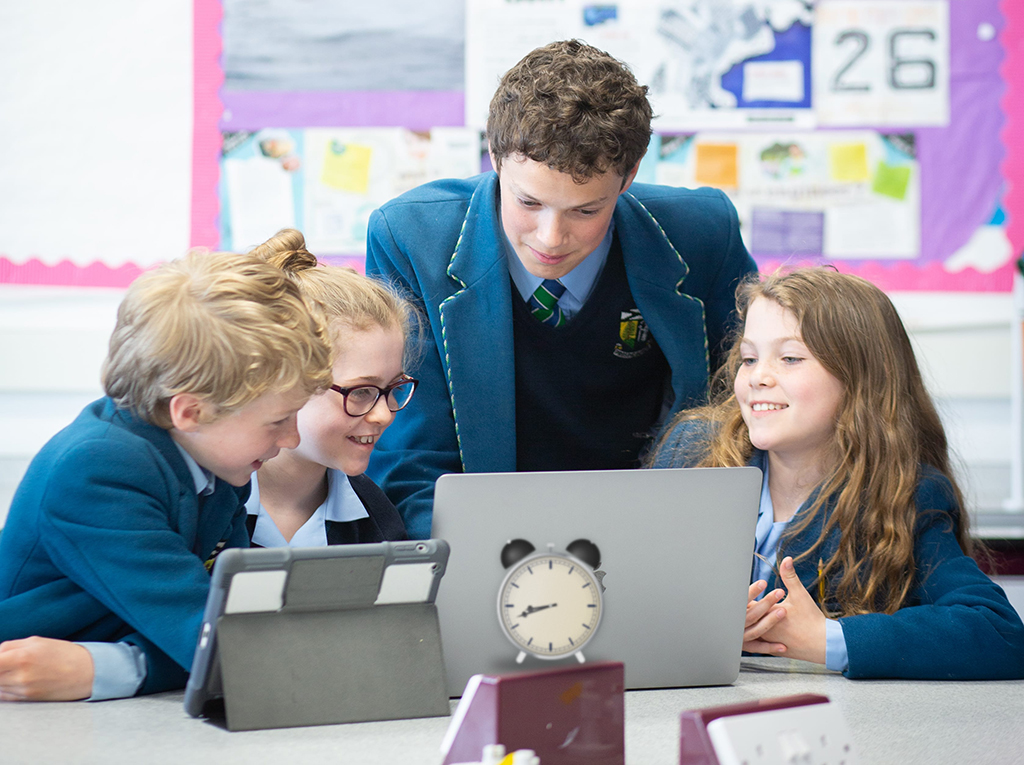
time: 8:42
